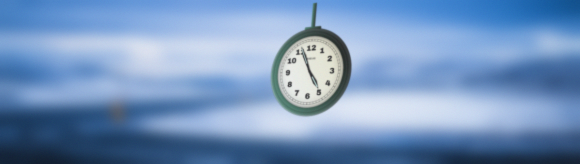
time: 4:56
